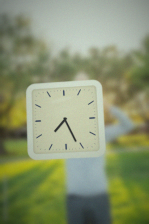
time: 7:26
